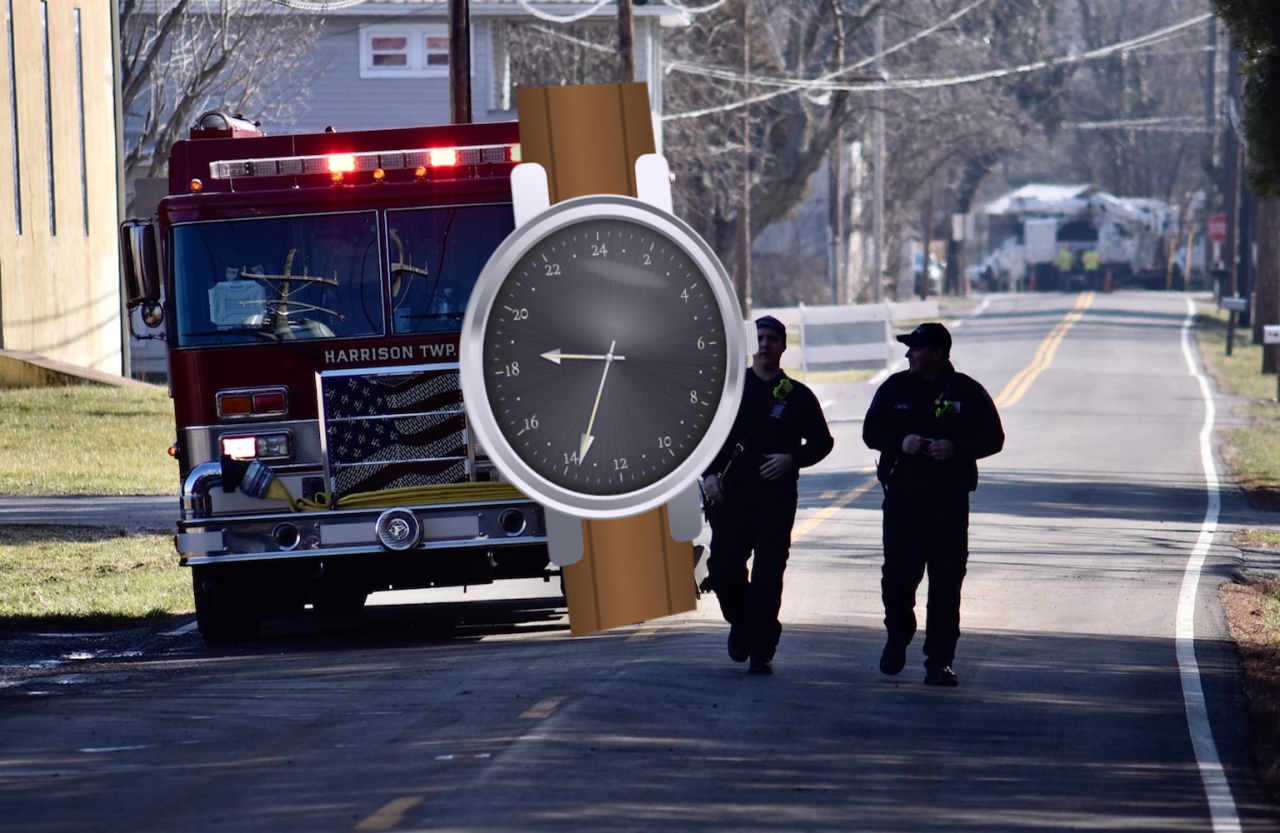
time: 18:34
